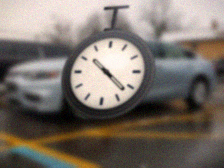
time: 10:22
